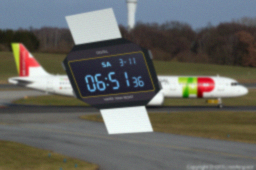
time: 6:51:36
